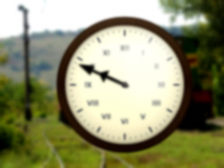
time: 9:49
